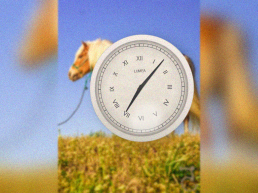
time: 7:07
